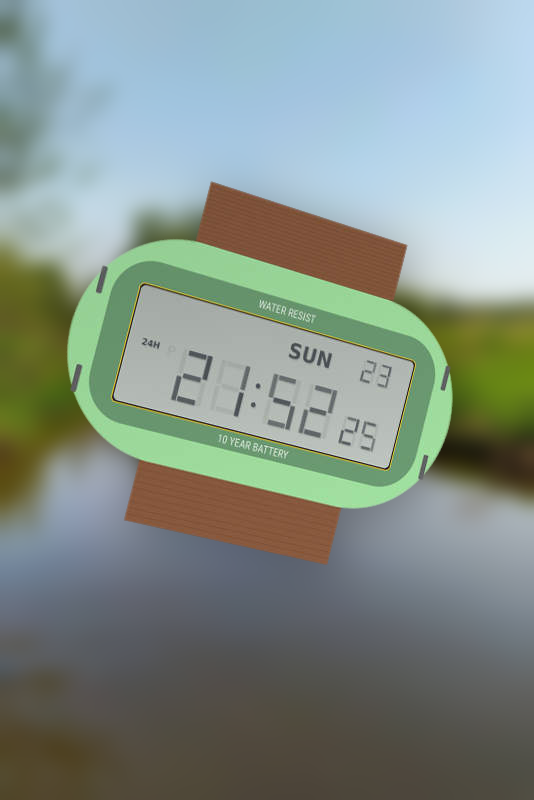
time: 21:52:25
